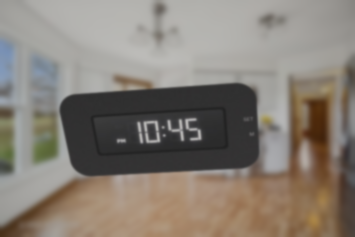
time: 10:45
